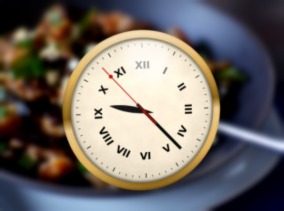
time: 9:22:53
